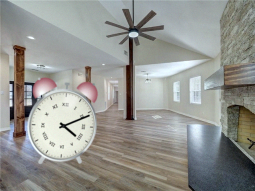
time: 4:11
